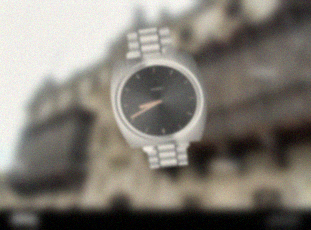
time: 8:41
